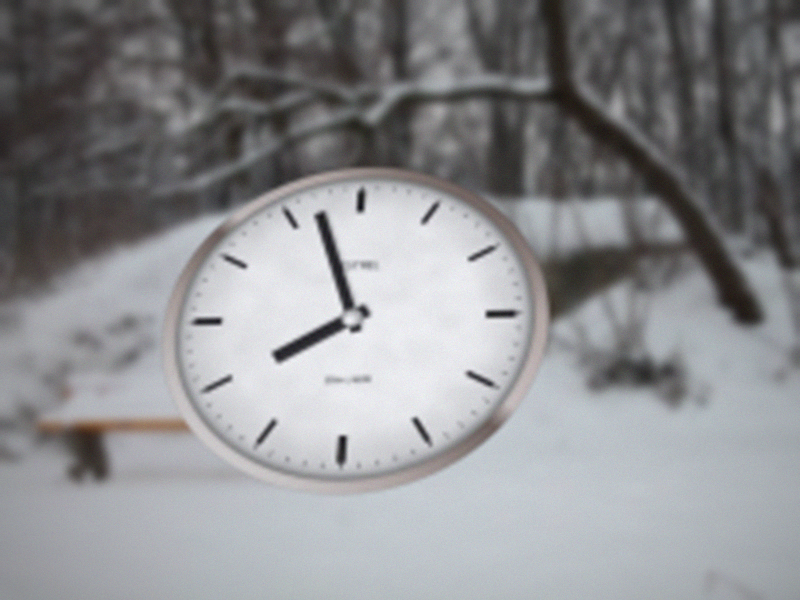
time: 7:57
